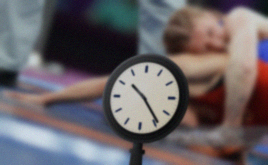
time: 10:24
